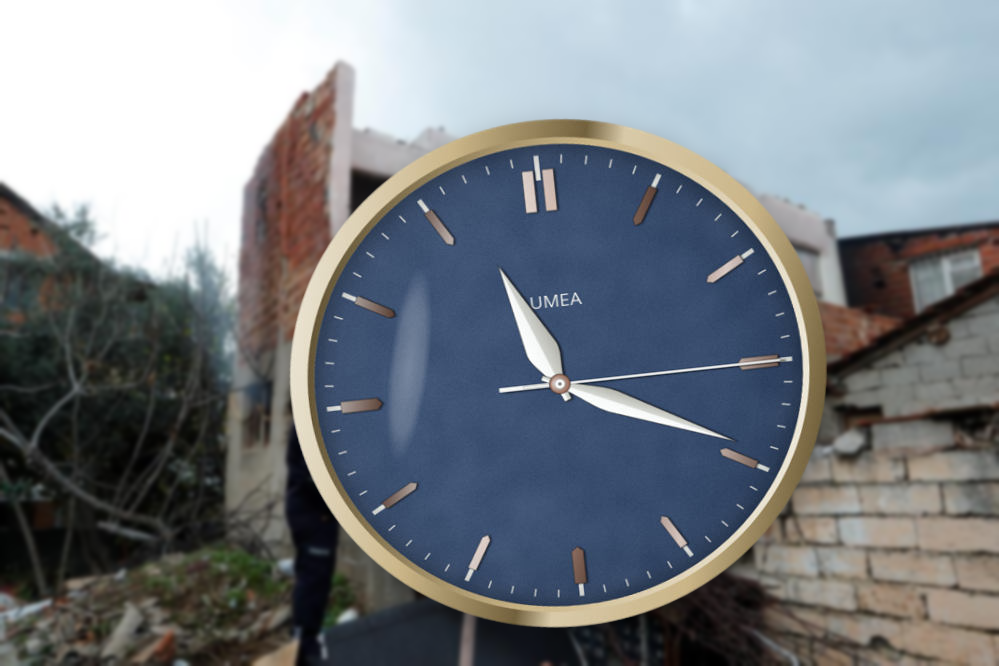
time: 11:19:15
